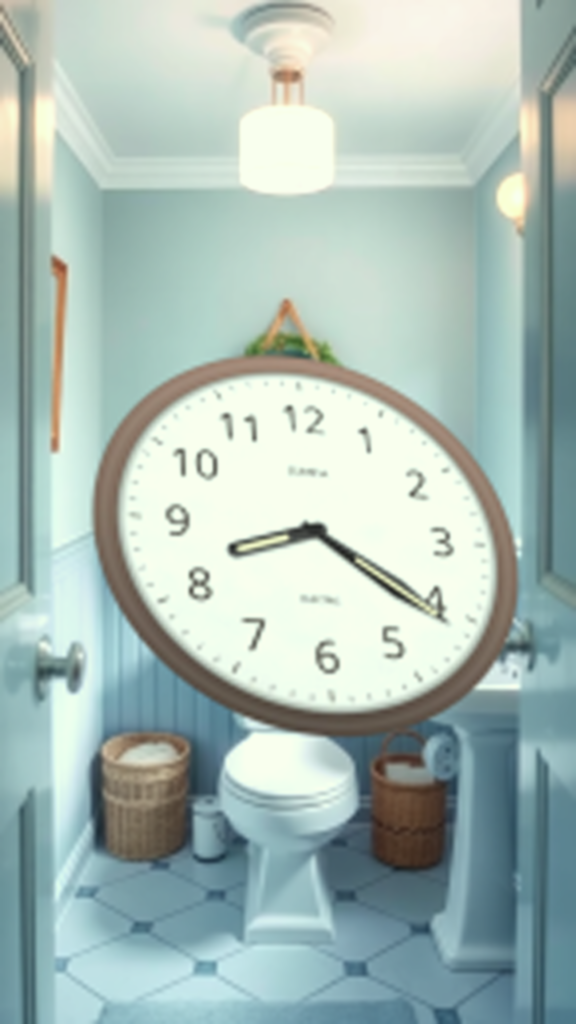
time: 8:21
